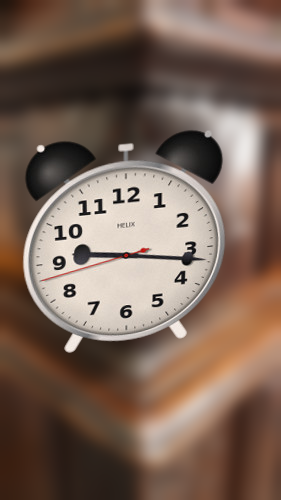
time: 9:16:43
